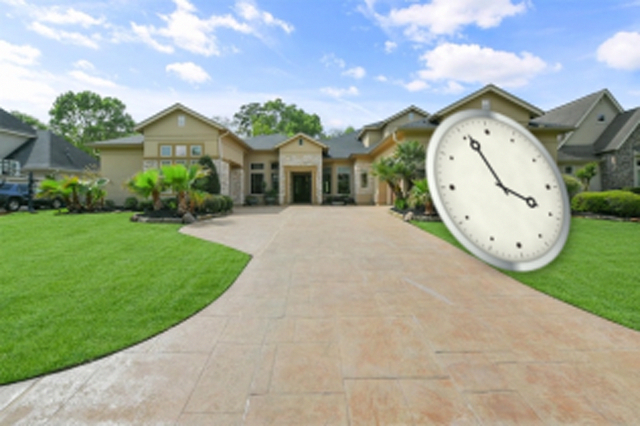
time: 3:56
